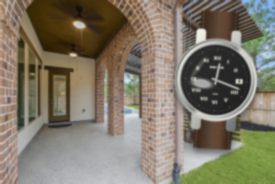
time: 12:18
